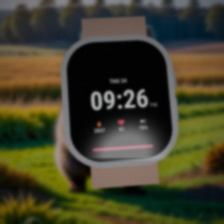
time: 9:26
